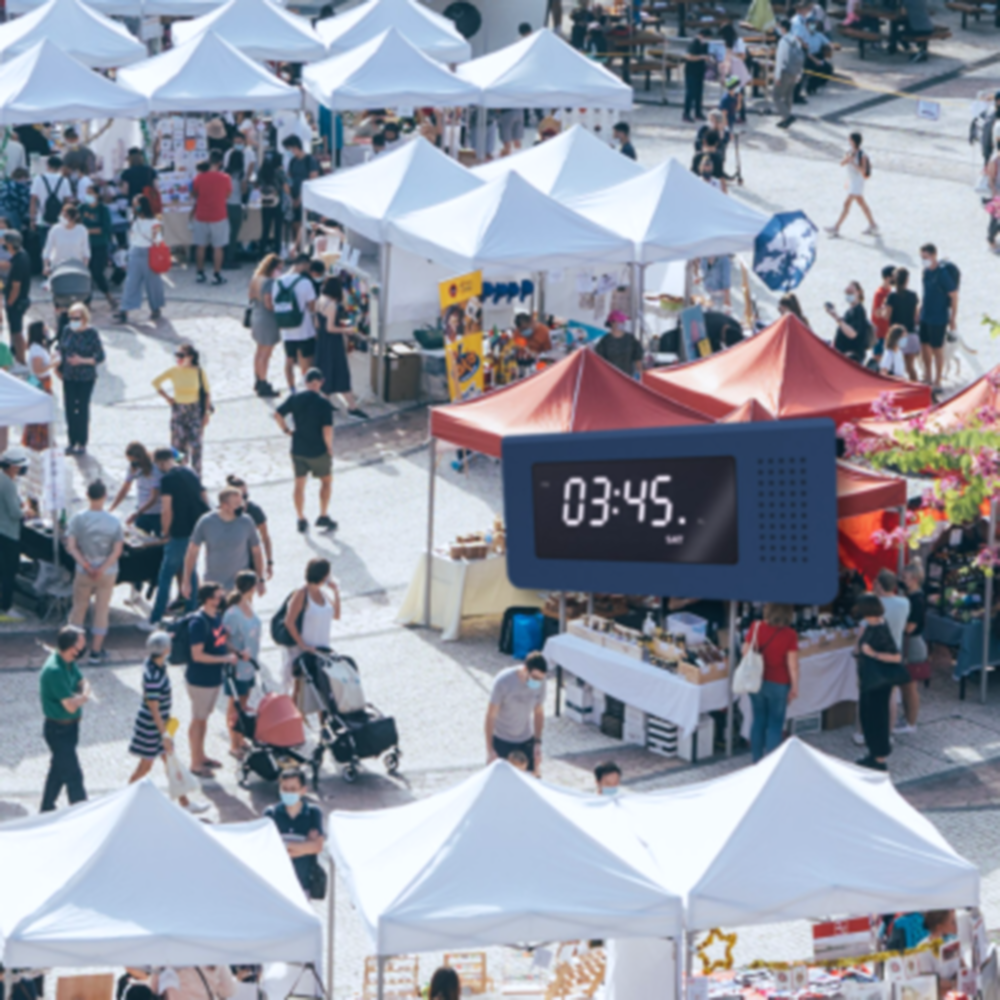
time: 3:45
